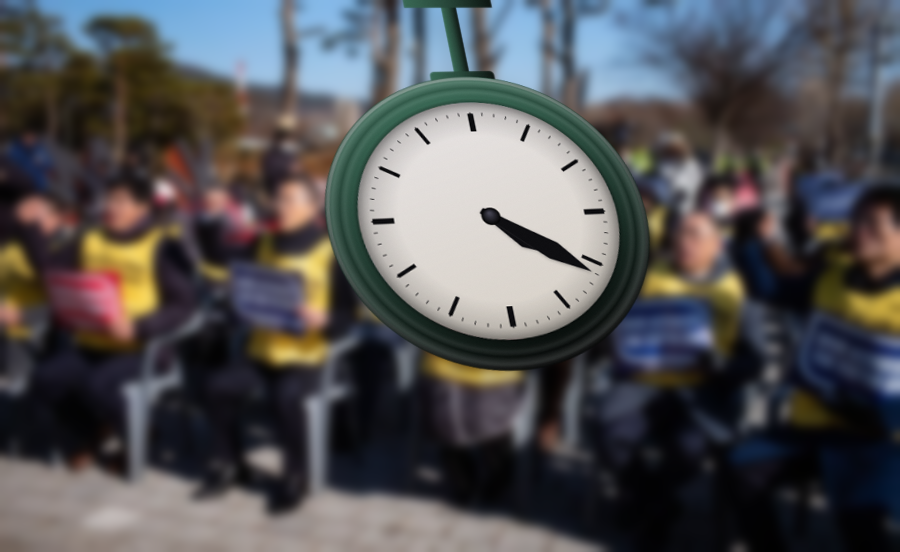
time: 4:21
